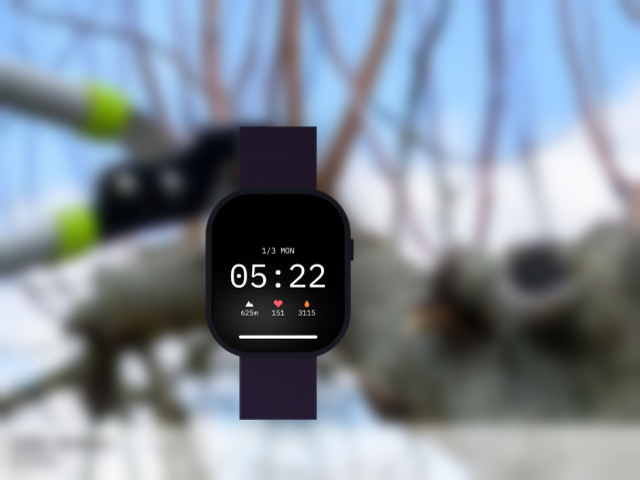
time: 5:22
